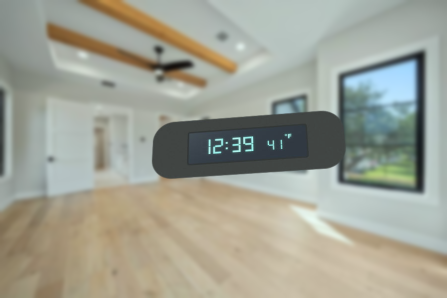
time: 12:39
